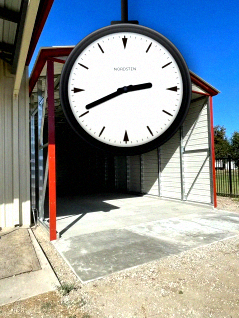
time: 2:41
